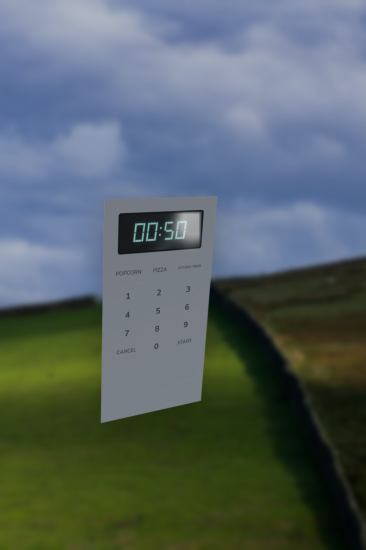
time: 0:50
